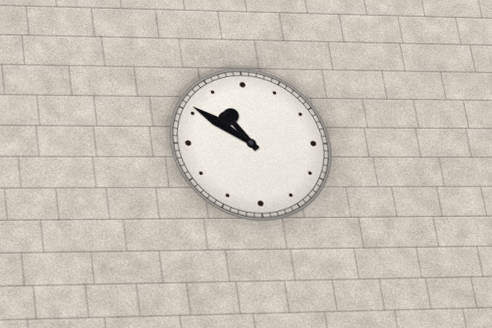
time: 10:51
